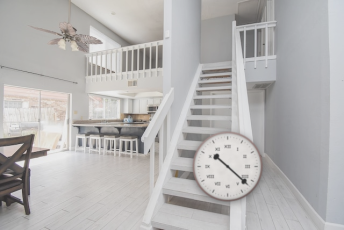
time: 10:22
